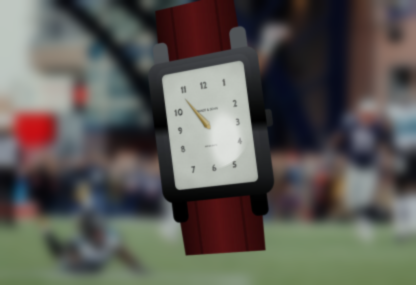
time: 10:54
